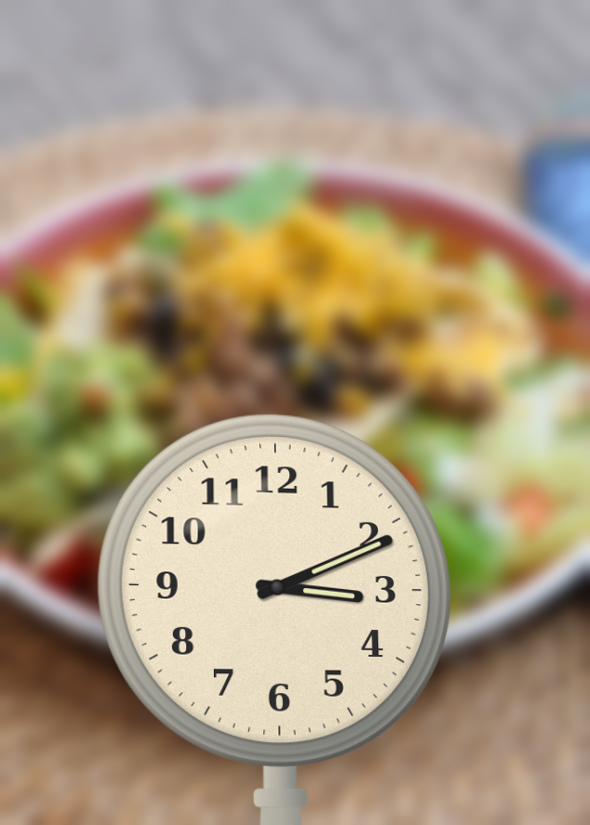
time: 3:11
